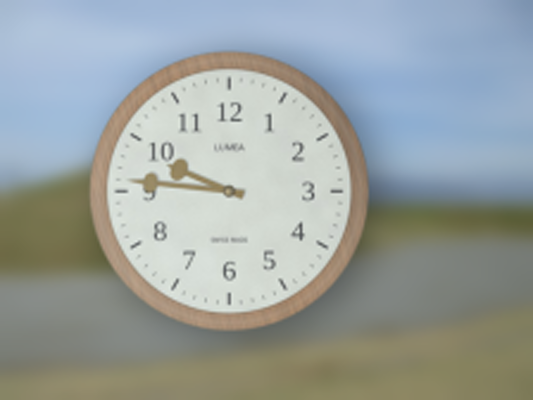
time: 9:46
